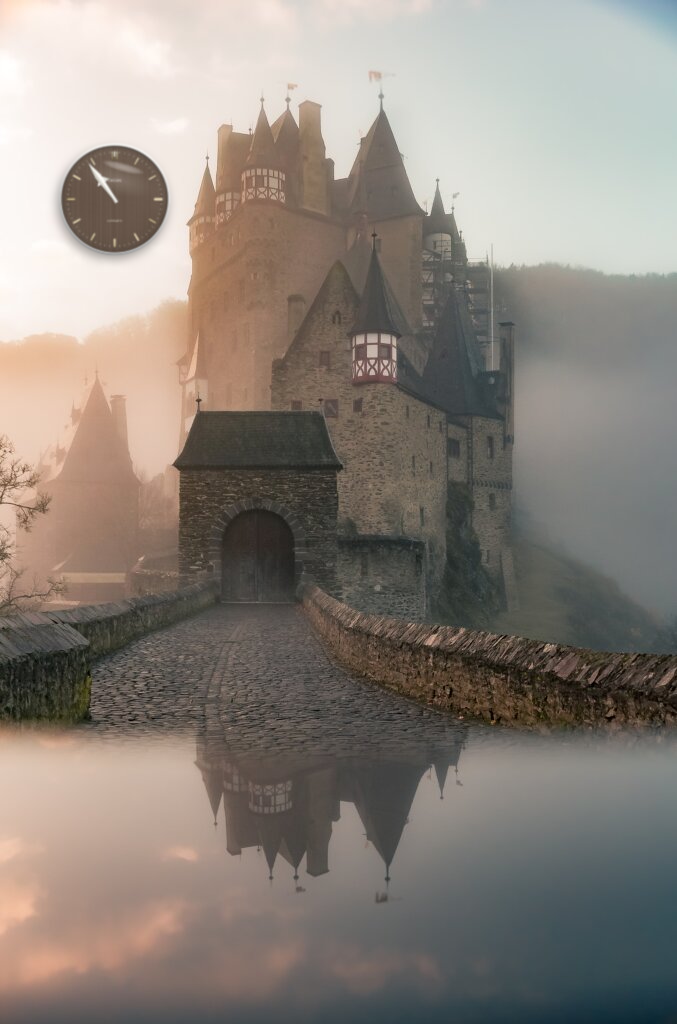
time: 10:54
